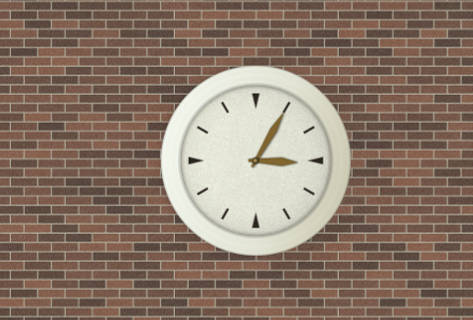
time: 3:05
